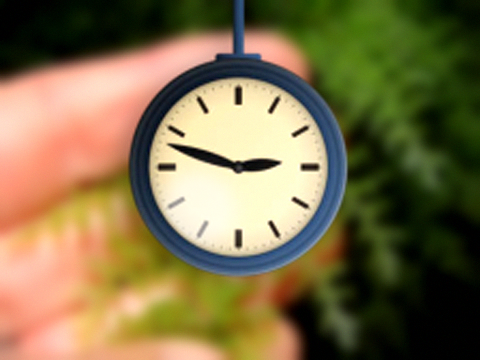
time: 2:48
